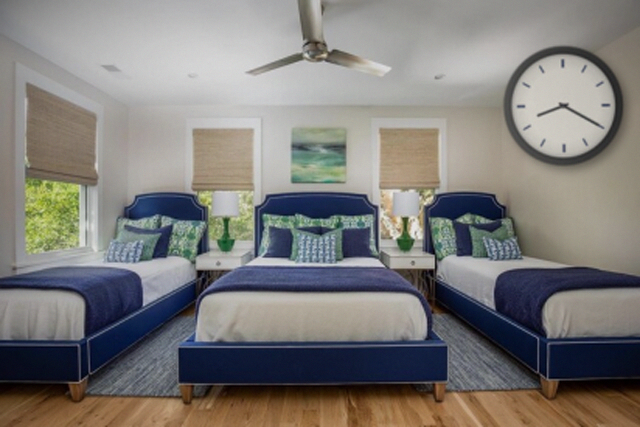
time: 8:20
